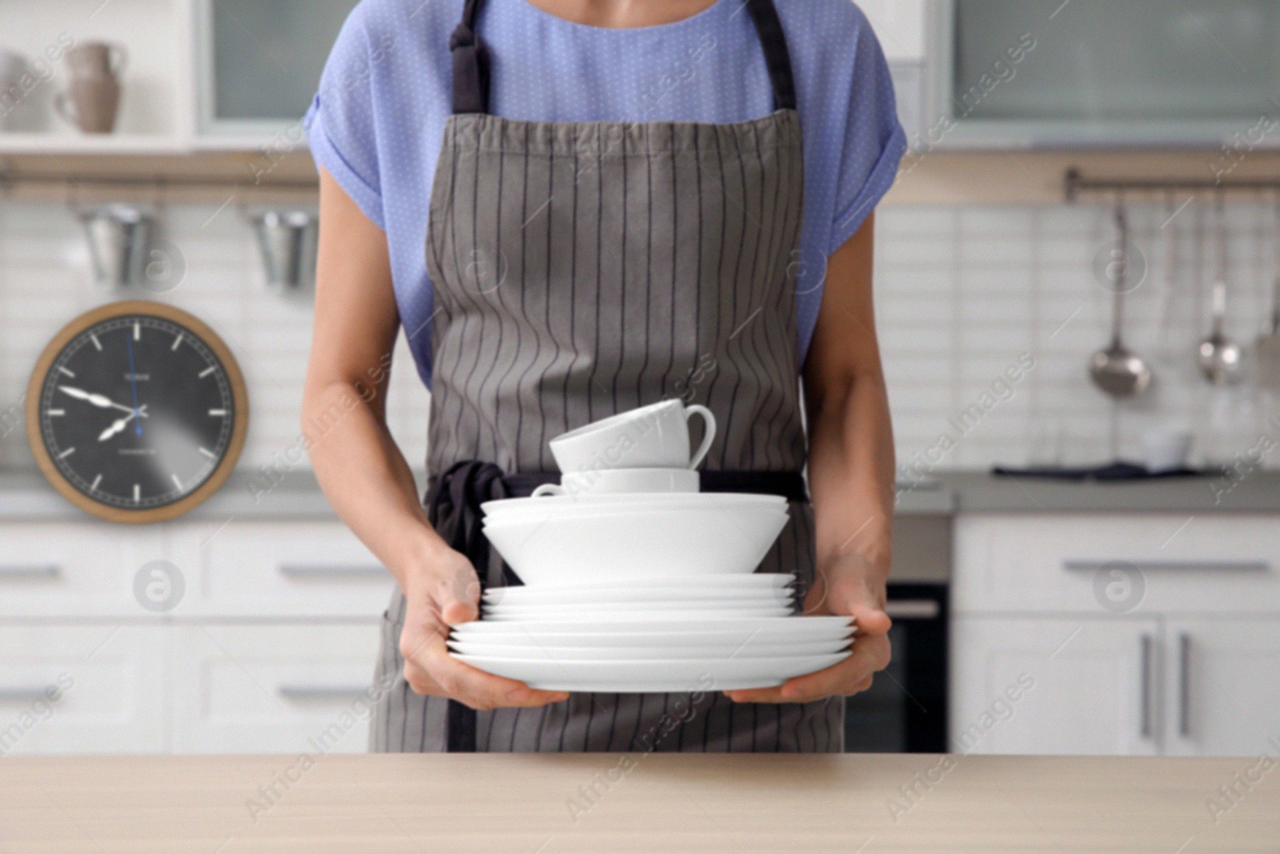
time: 7:47:59
